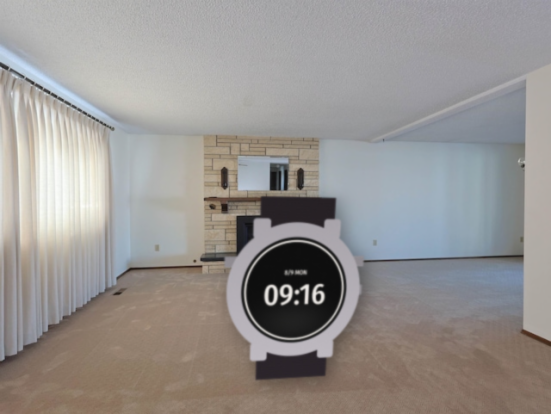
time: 9:16
